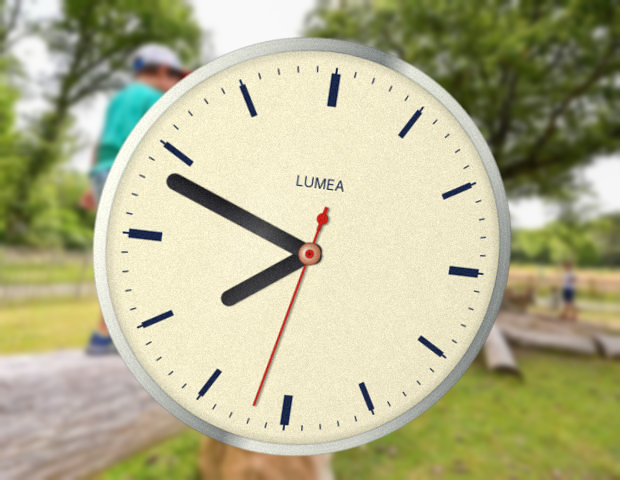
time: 7:48:32
